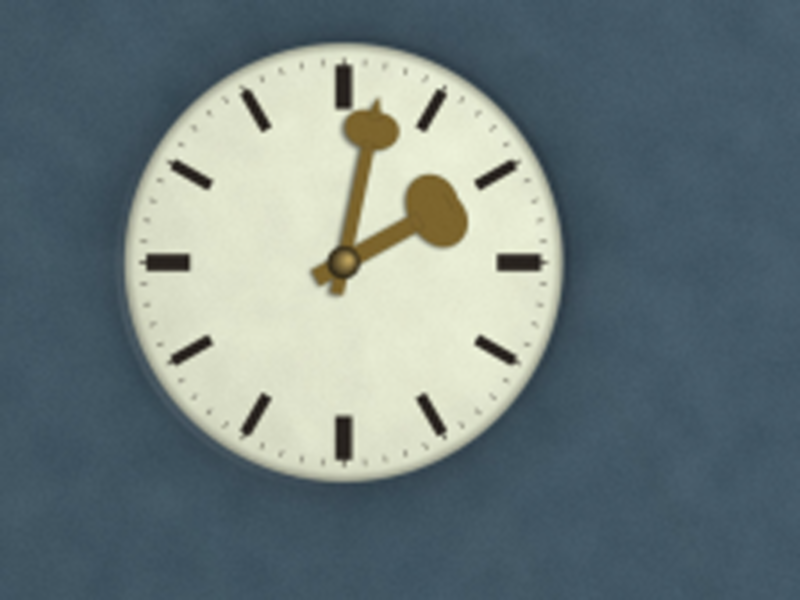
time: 2:02
